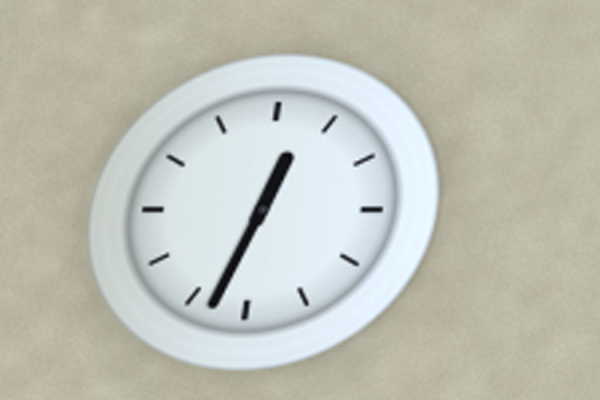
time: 12:33
